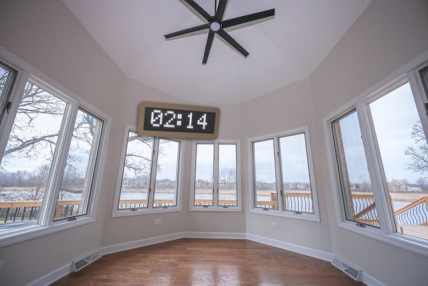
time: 2:14
